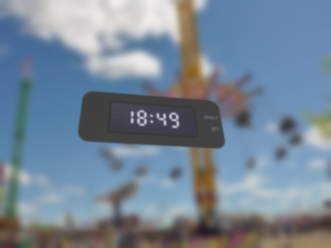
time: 18:49
